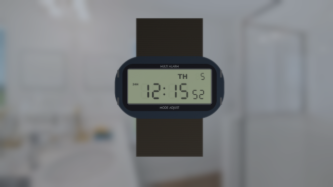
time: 12:15:52
